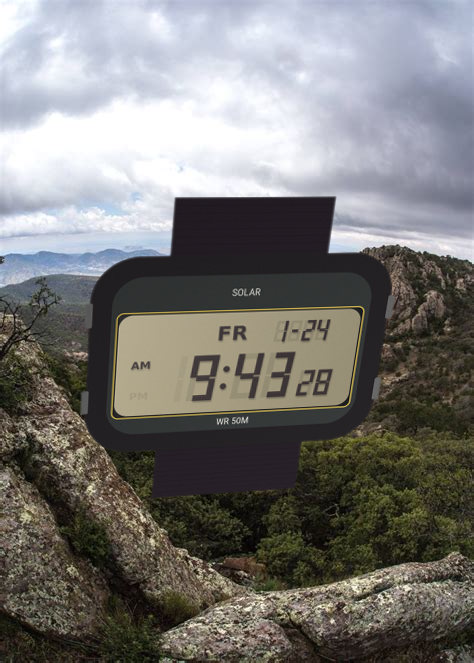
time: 9:43:28
